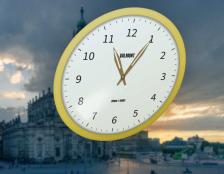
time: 11:05
